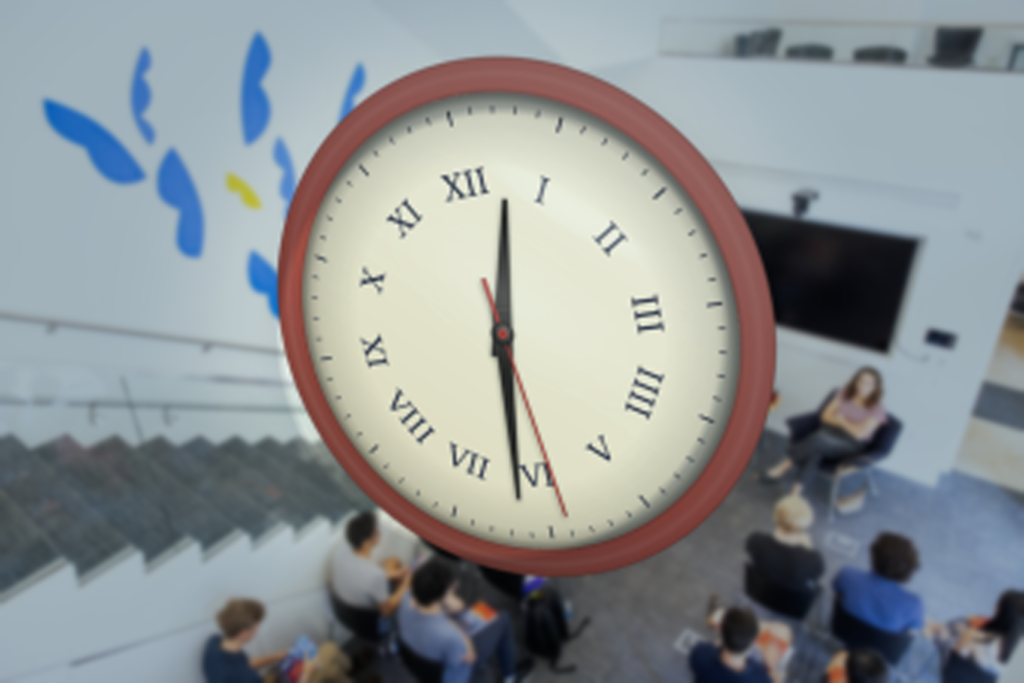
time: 12:31:29
